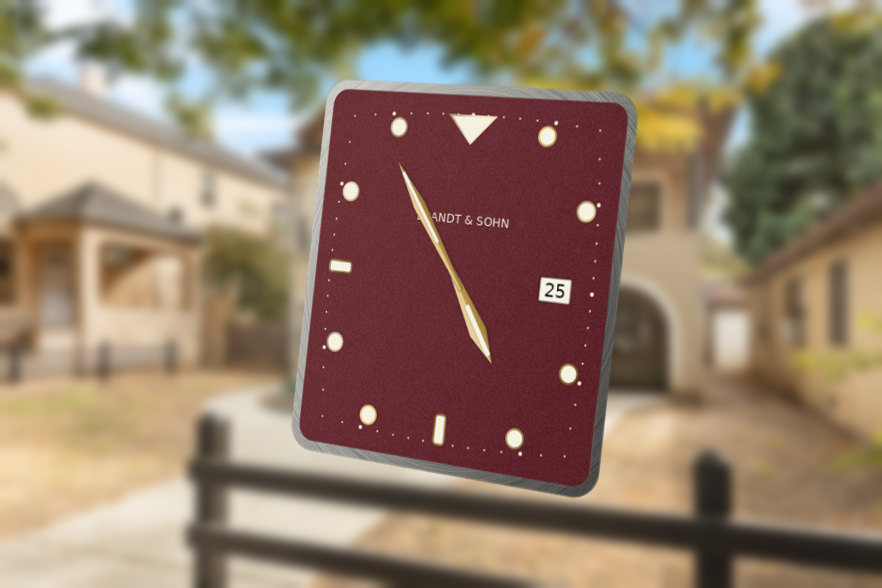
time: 4:54
